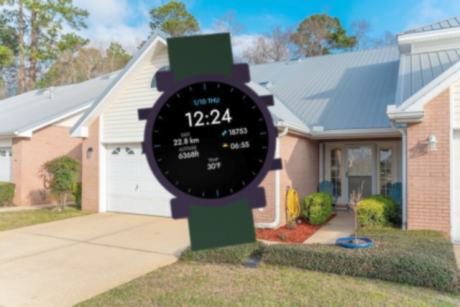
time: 12:24
